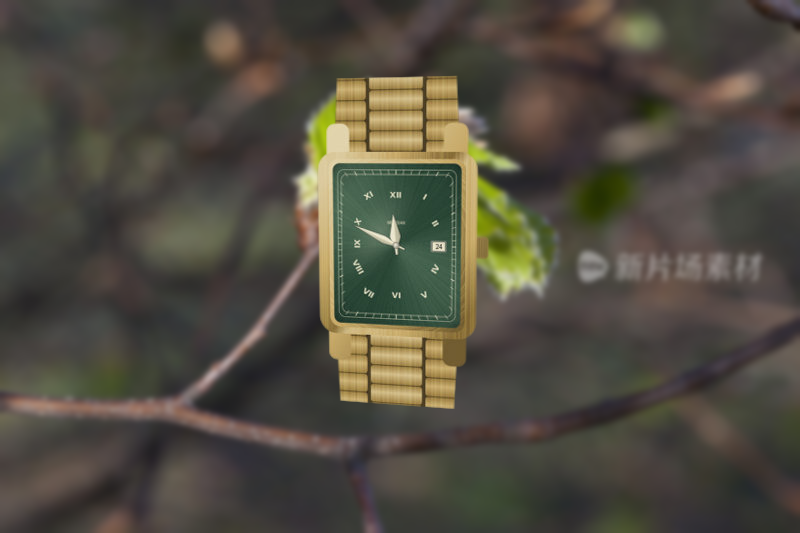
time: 11:49
